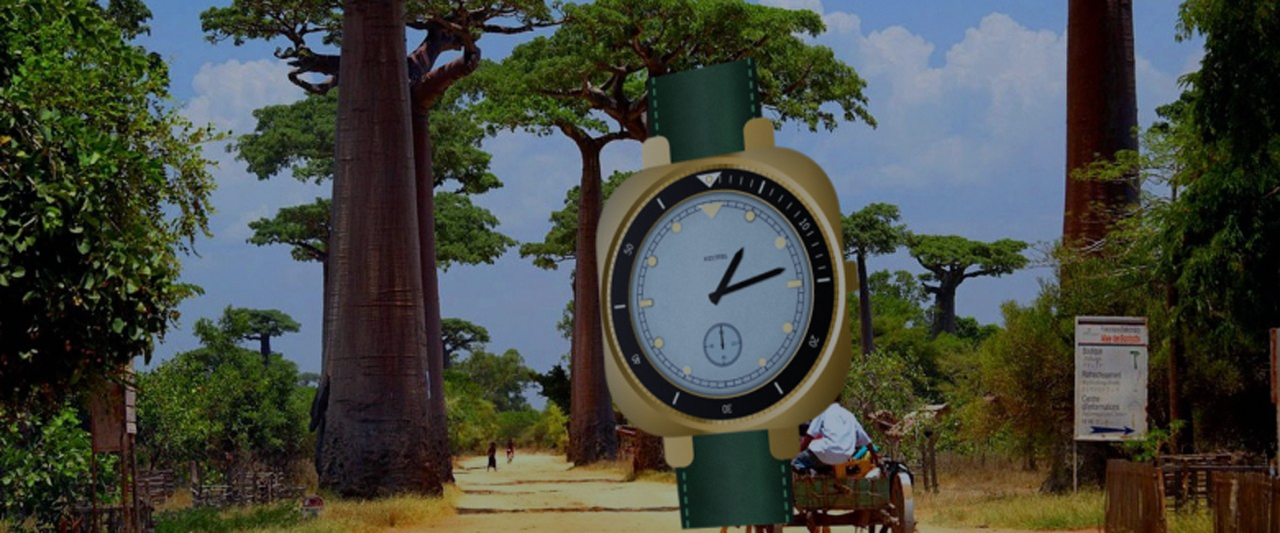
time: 1:13
